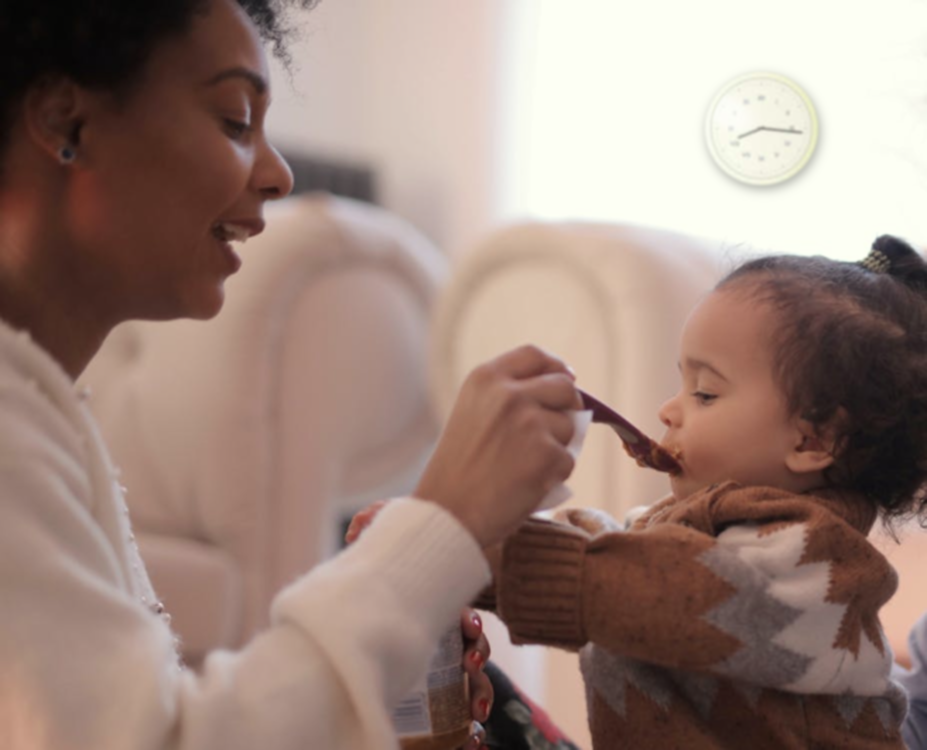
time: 8:16
